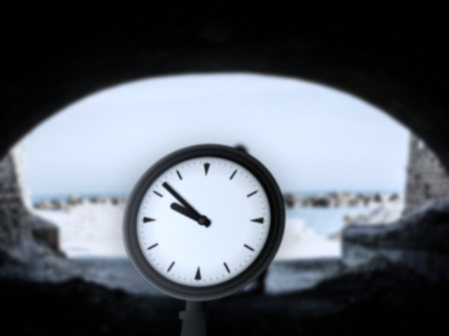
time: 9:52
